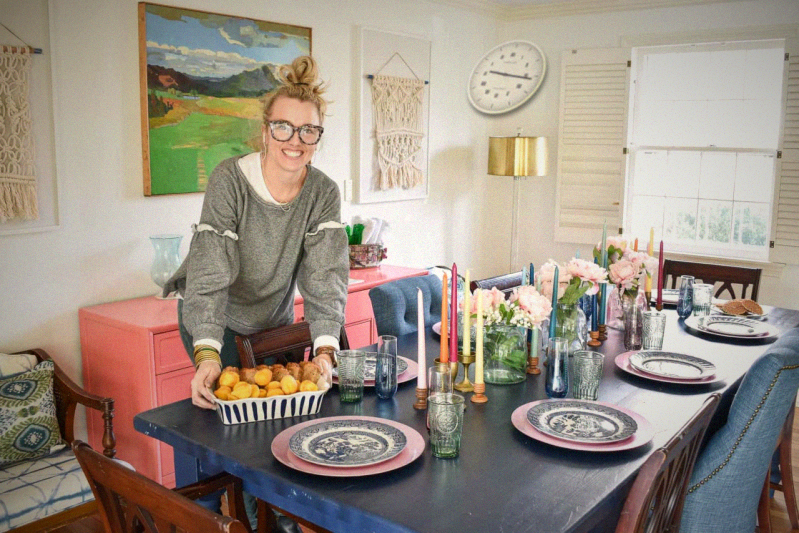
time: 9:16
